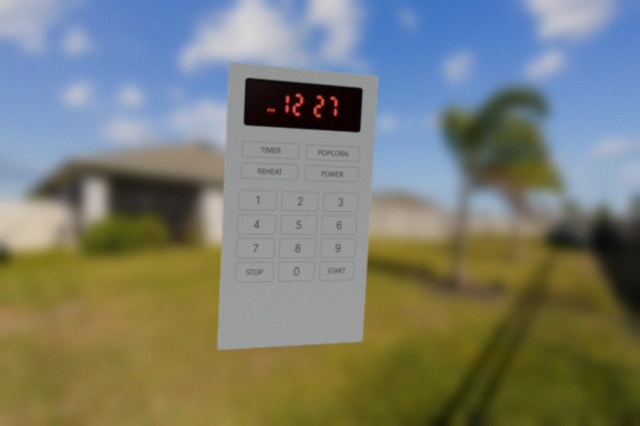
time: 12:27
